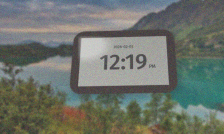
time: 12:19
